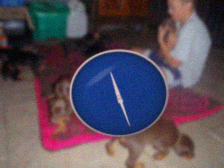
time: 11:27
